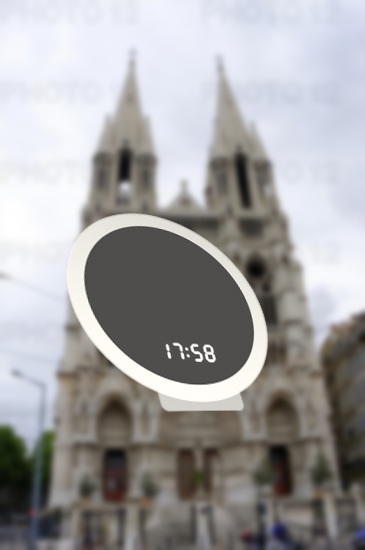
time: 17:58
